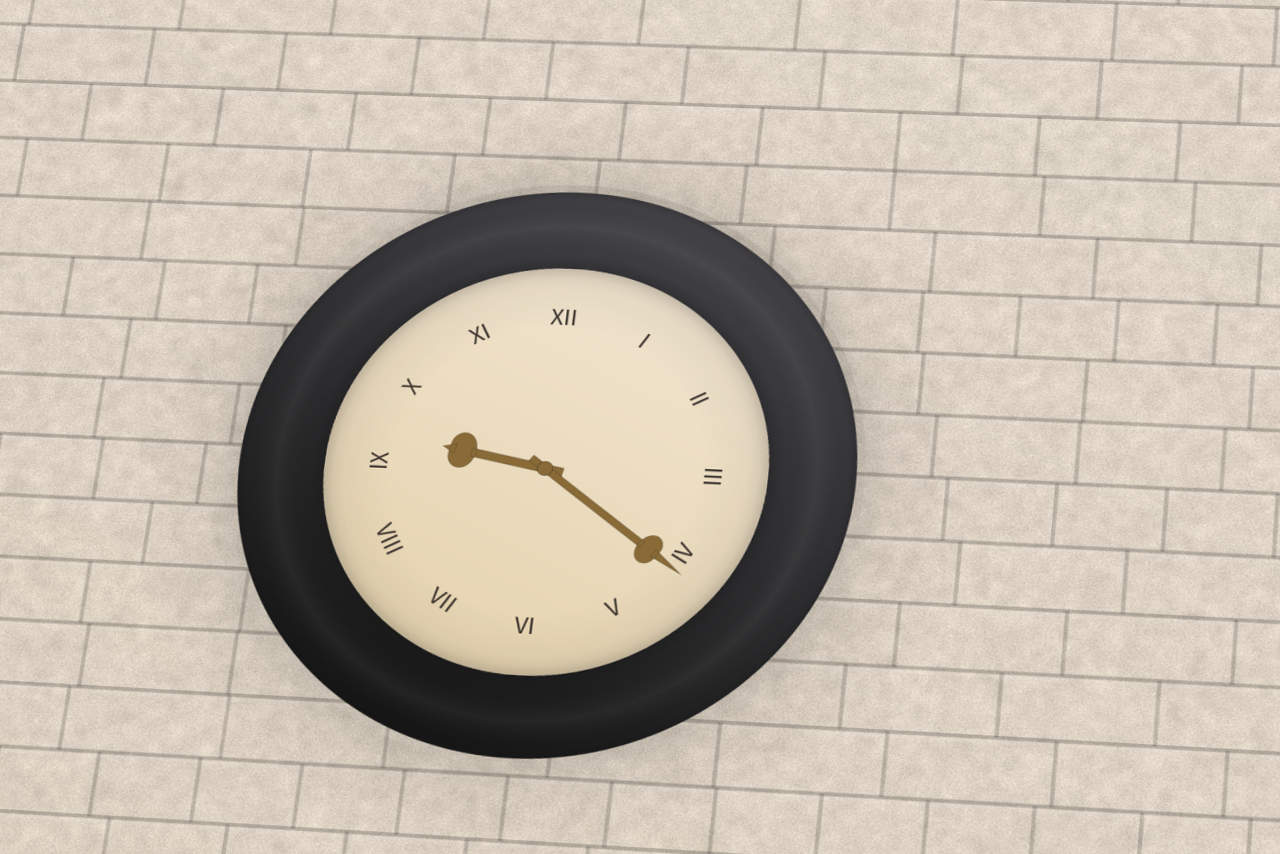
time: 9:21
